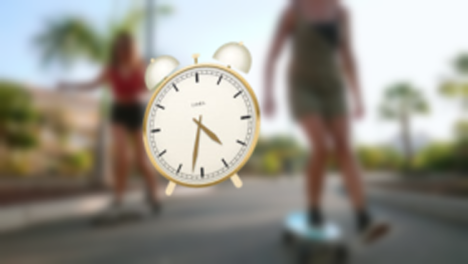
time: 4:32
